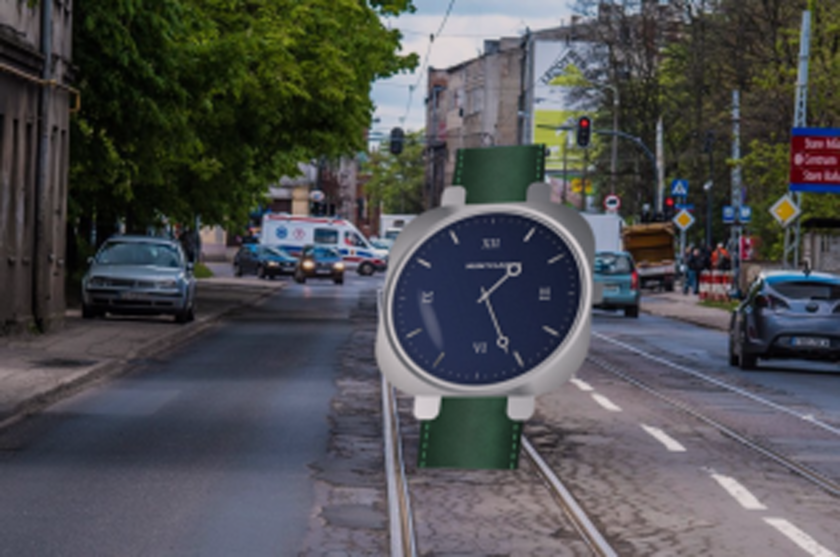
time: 1:26
